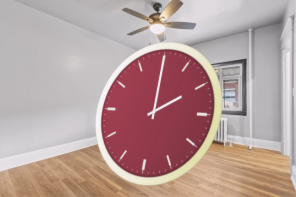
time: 2:00
